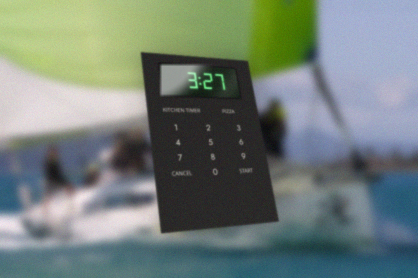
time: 3:27
